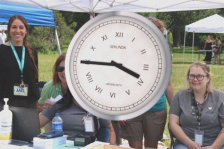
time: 3:45
